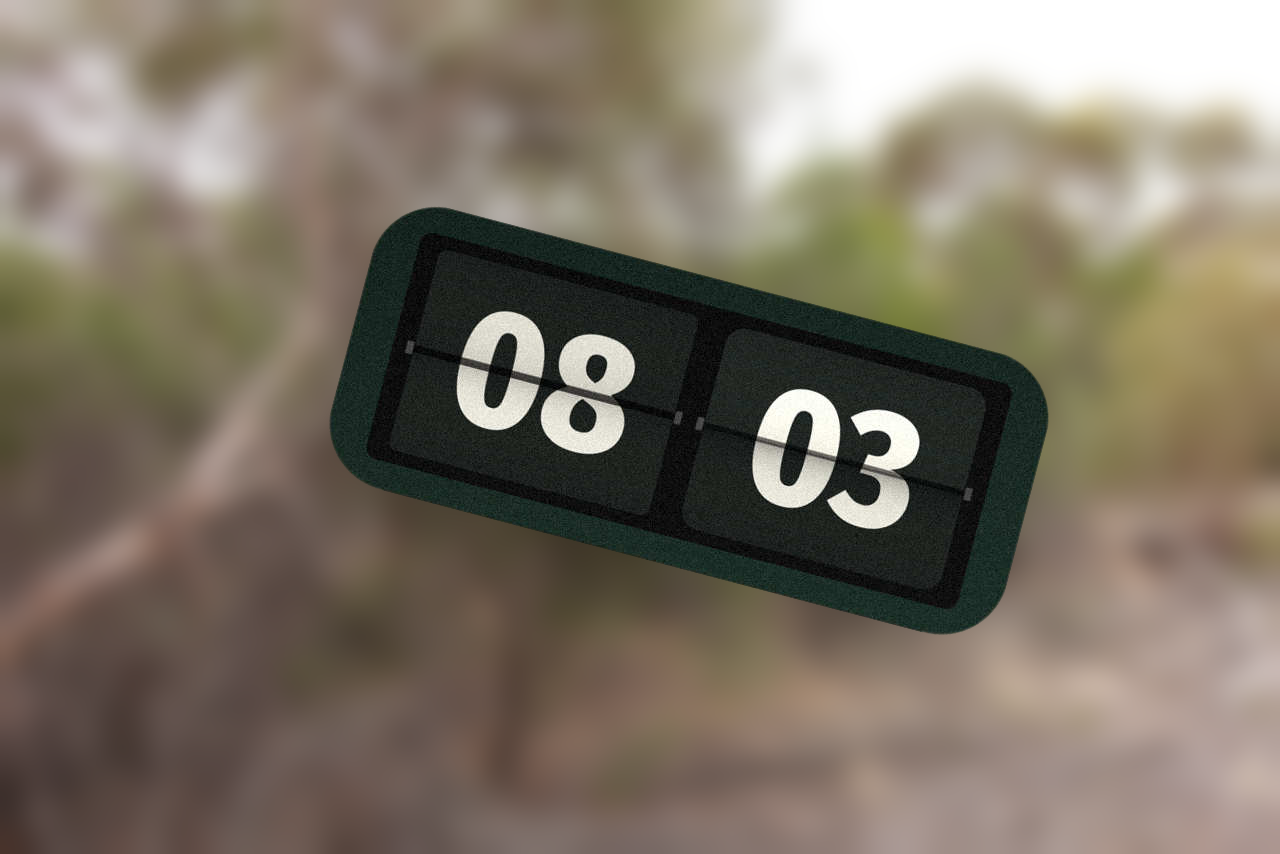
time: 8:03
